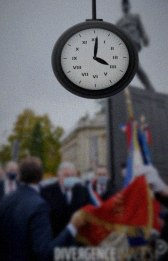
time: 4:01
